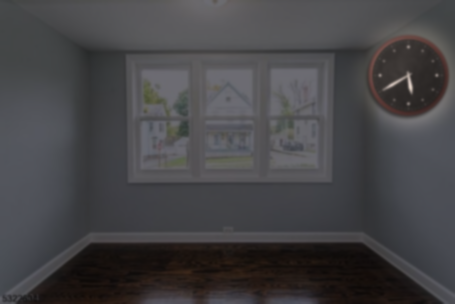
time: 5:40
